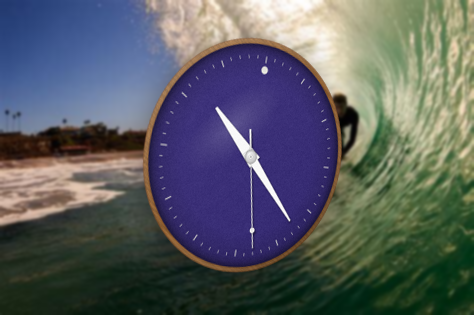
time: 10:22:28
